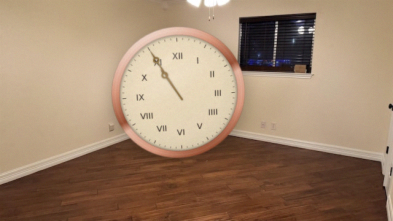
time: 10:55
